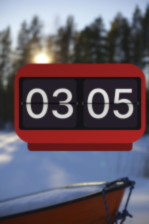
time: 3:05
